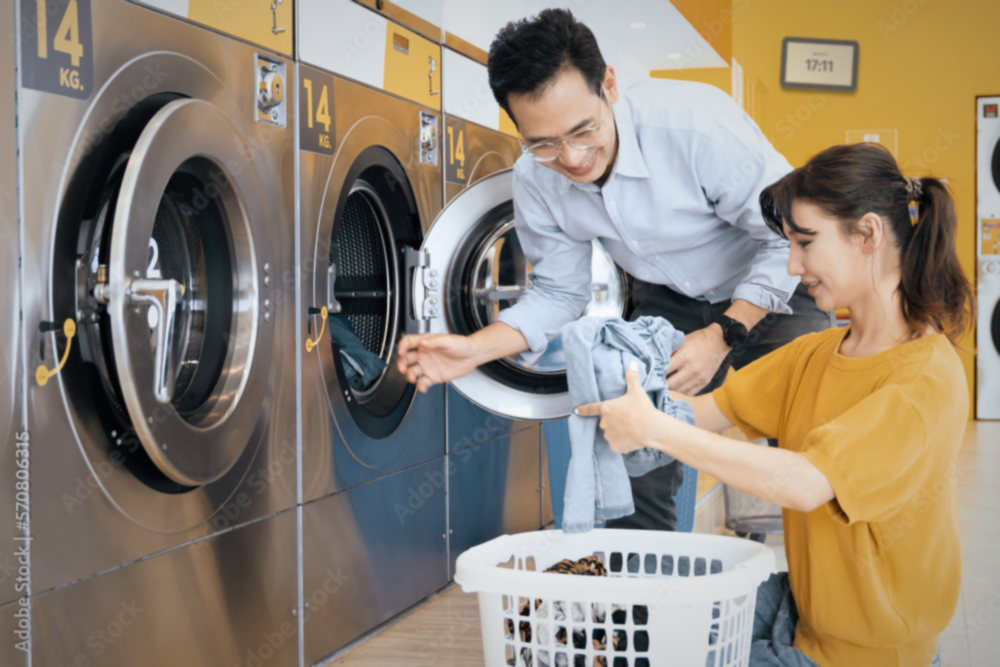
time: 17:11
